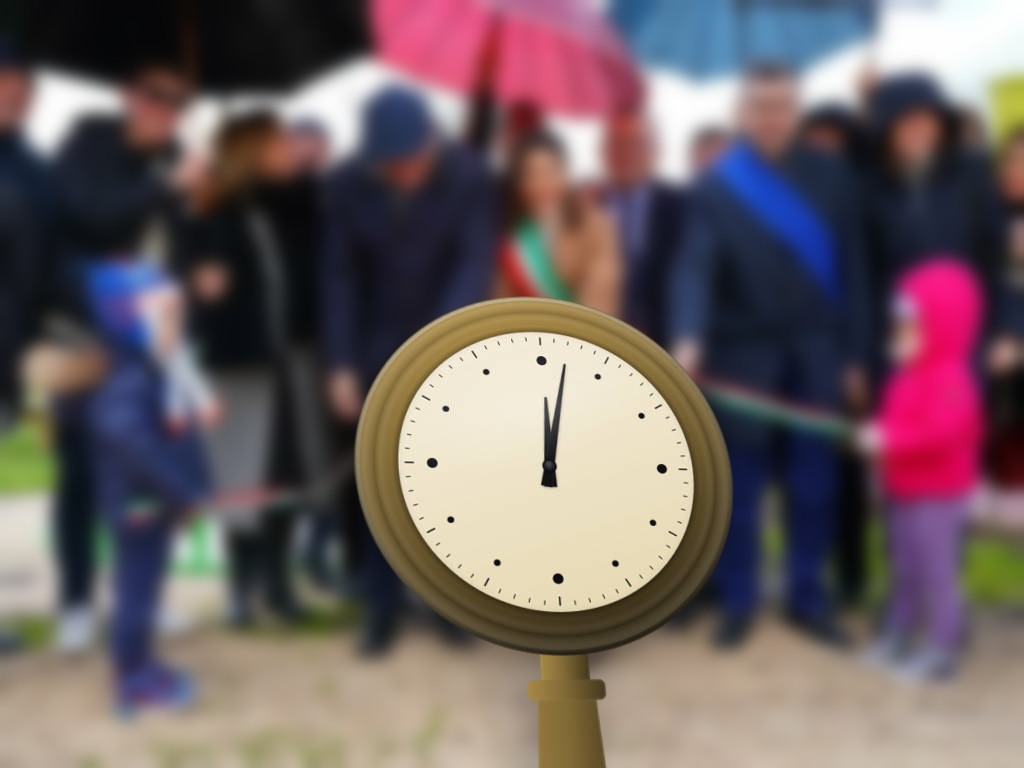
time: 12:02
